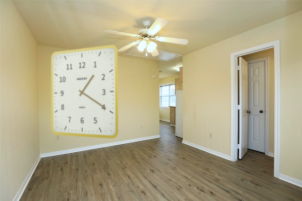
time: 1:20
